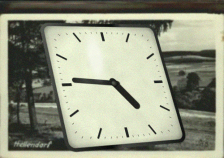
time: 4:46
